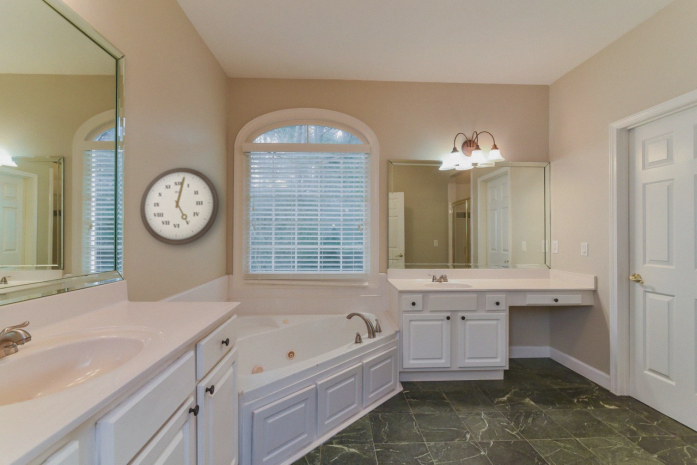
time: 5:02
